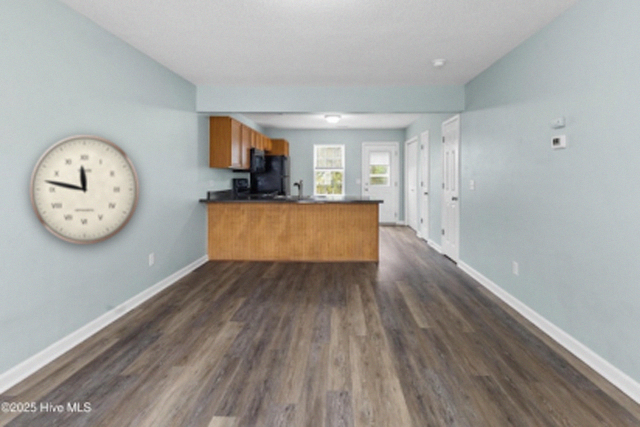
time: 11:47
